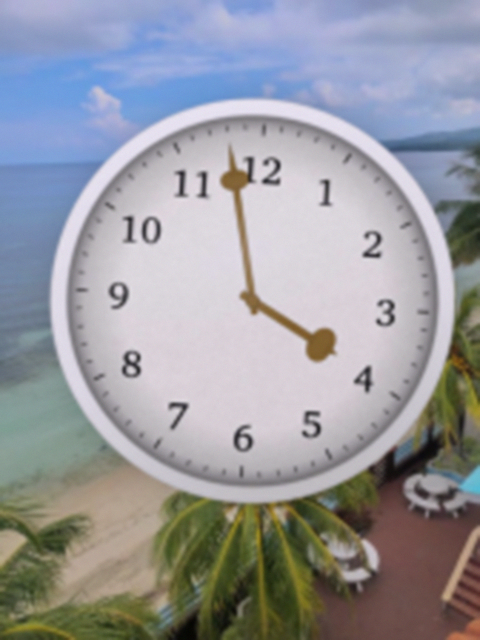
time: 3:58
